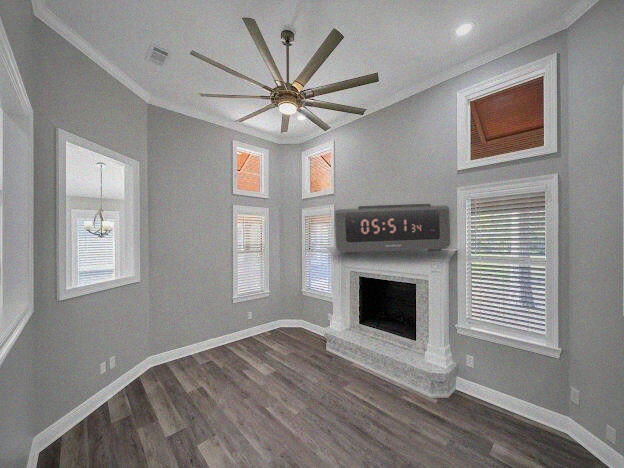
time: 5:51:34
